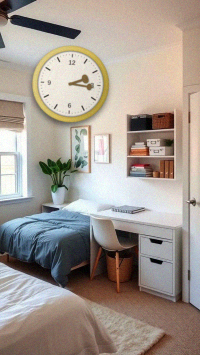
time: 2:16
